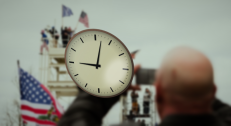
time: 9:02
